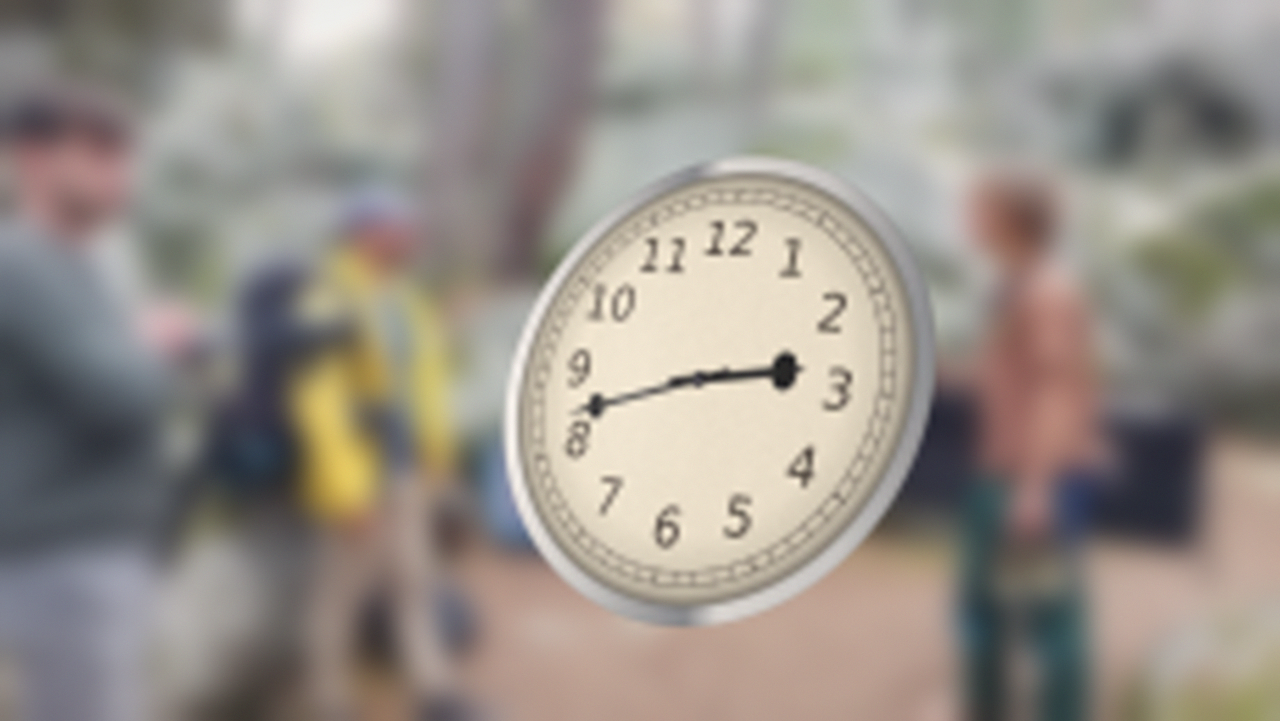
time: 2:42
